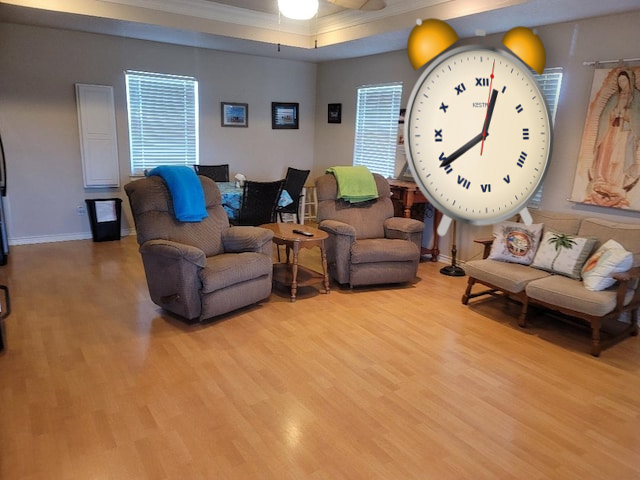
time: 12:40:02
